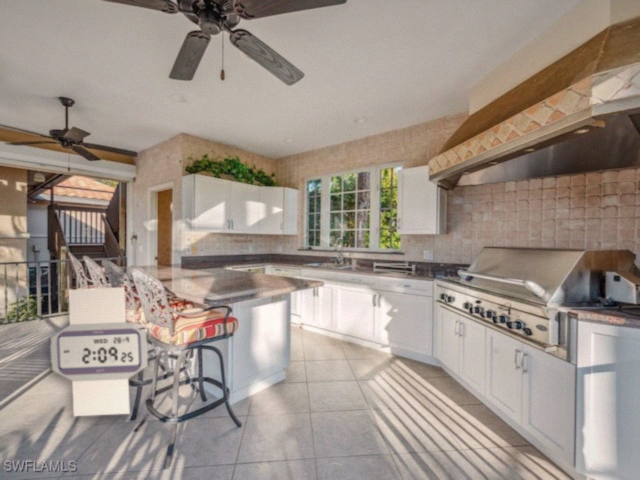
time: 2:09
